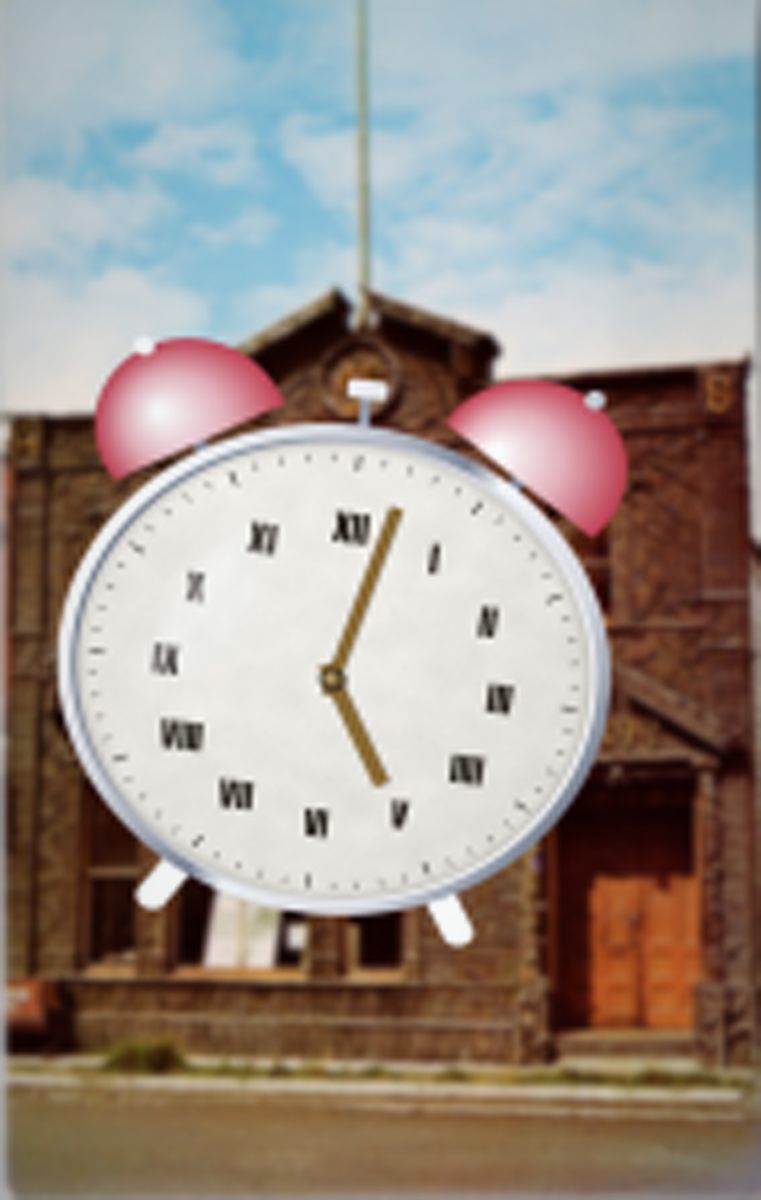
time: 5:02
